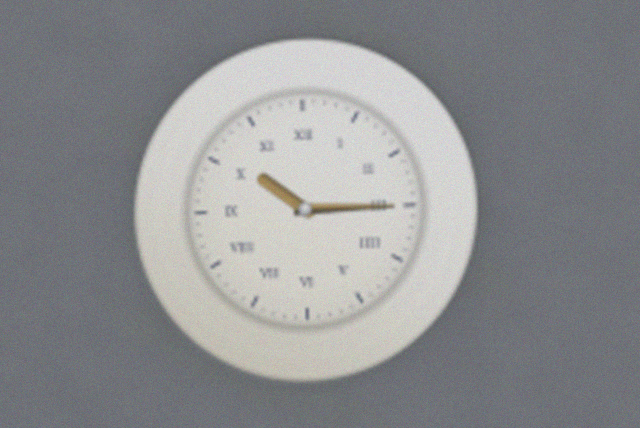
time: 10:15
